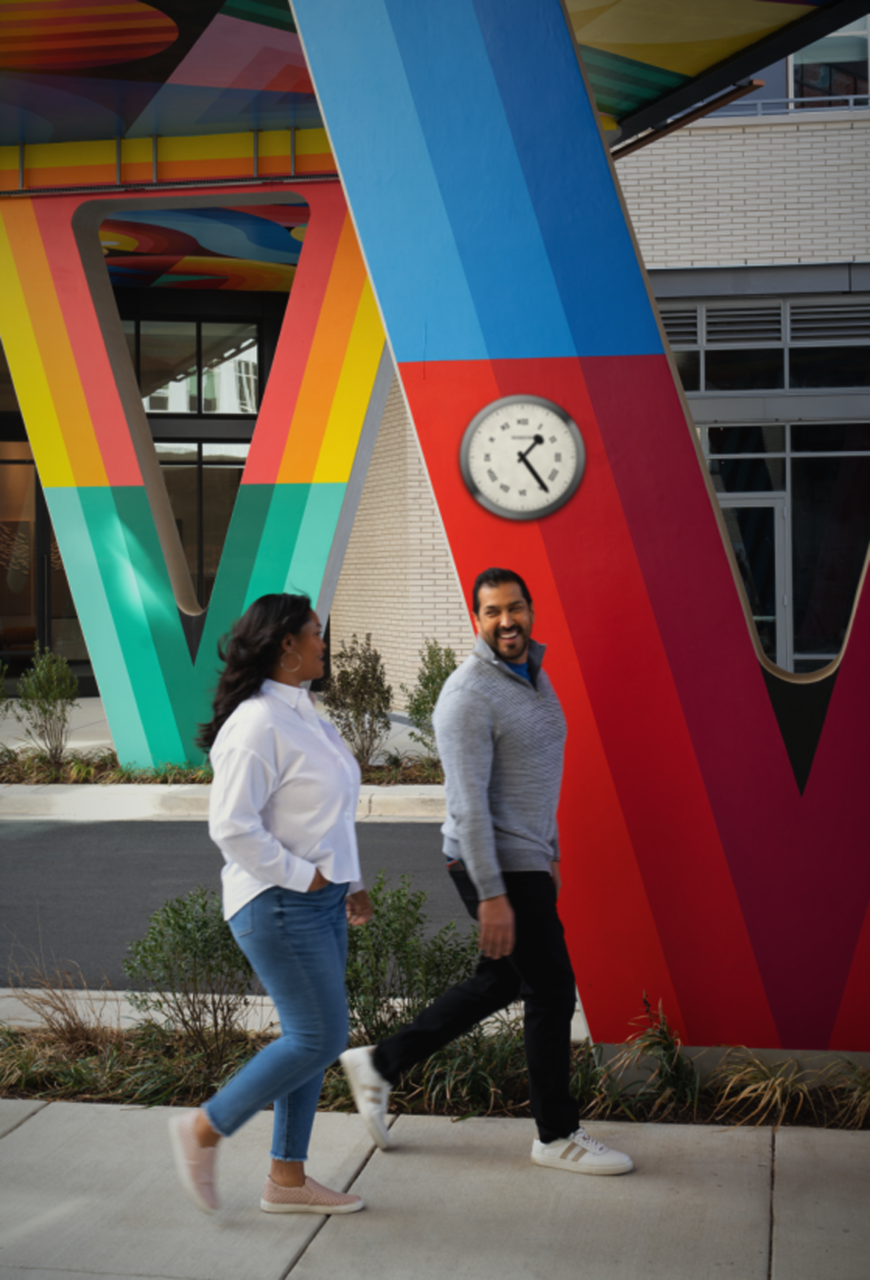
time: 1:24
